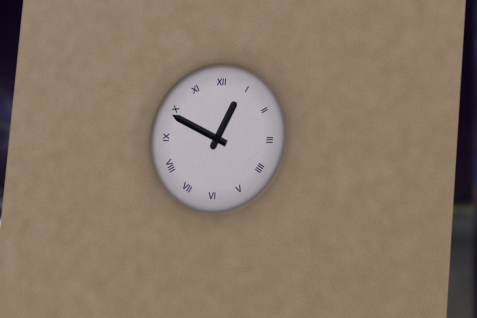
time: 12:49
